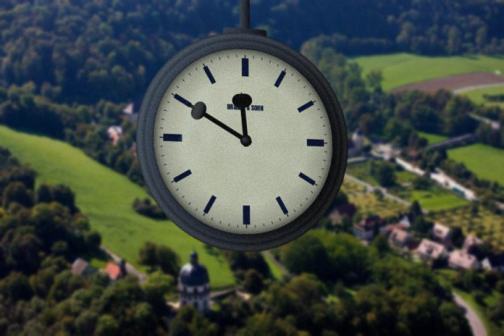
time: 11:50
